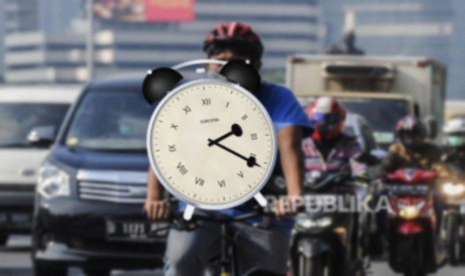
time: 2:21
